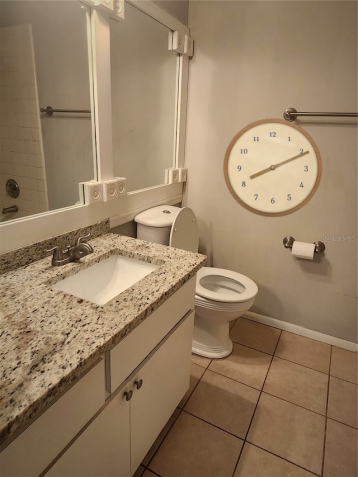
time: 8:11
